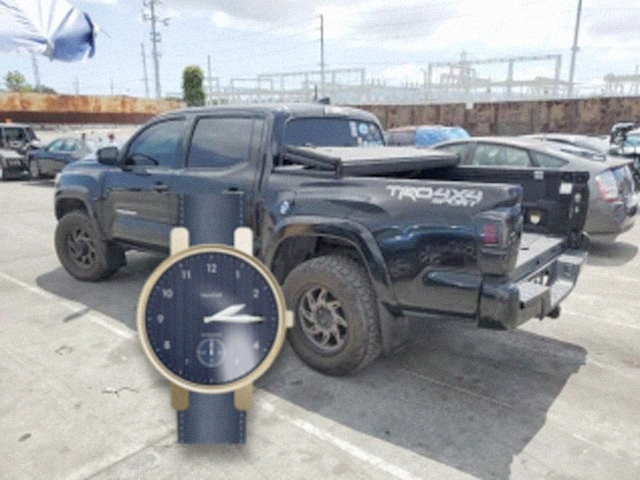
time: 2:15
